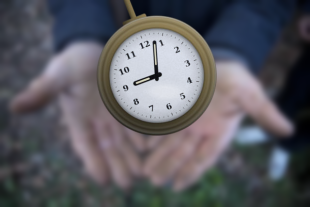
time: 9:03
